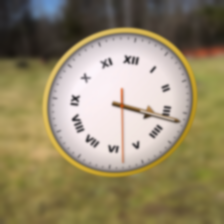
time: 3:16:28
